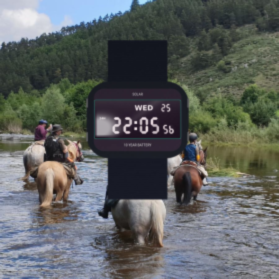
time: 22:05
